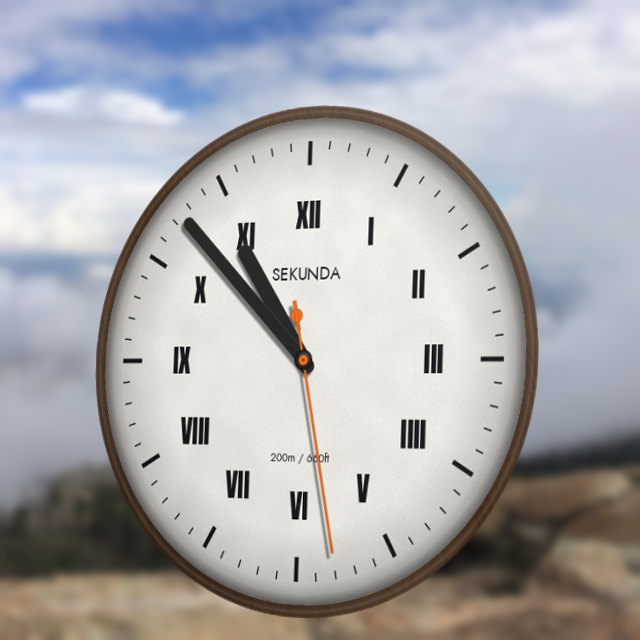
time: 10:52:28
